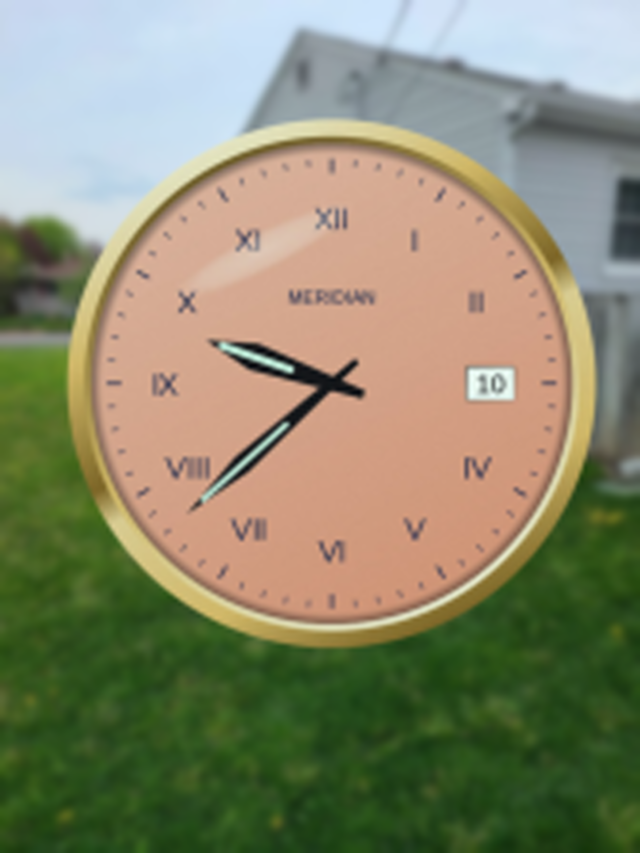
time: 9:38
